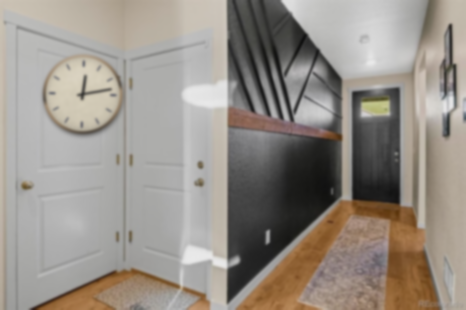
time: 12:13
